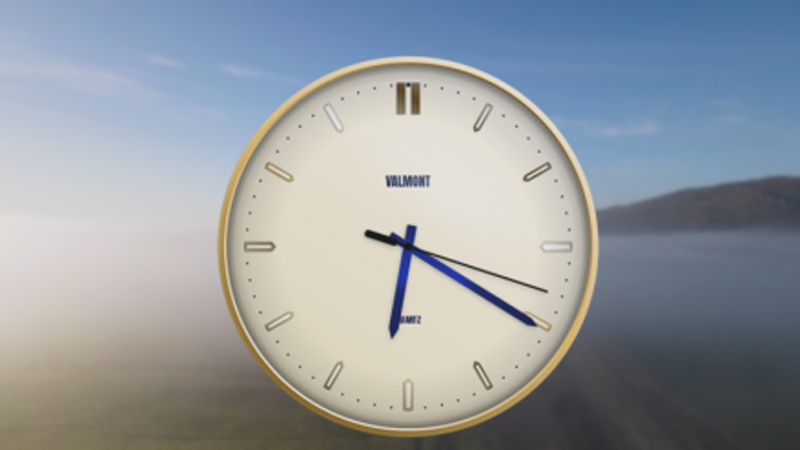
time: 6:20:18
